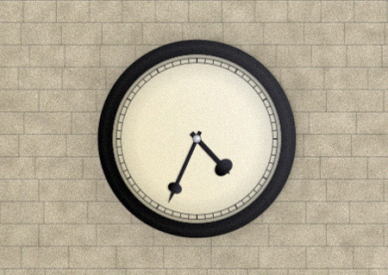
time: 4:34
